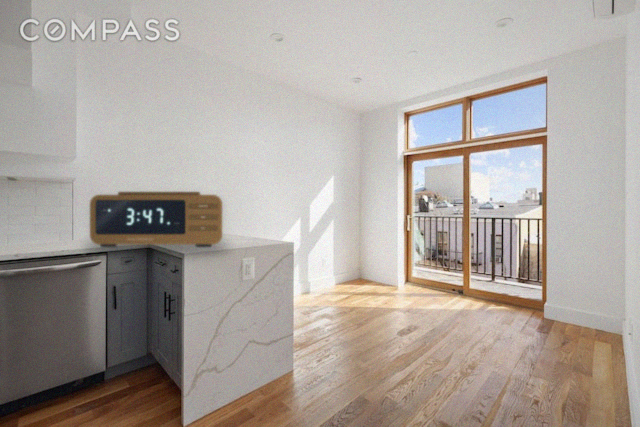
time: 3:47
